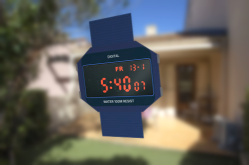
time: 5:40:07
